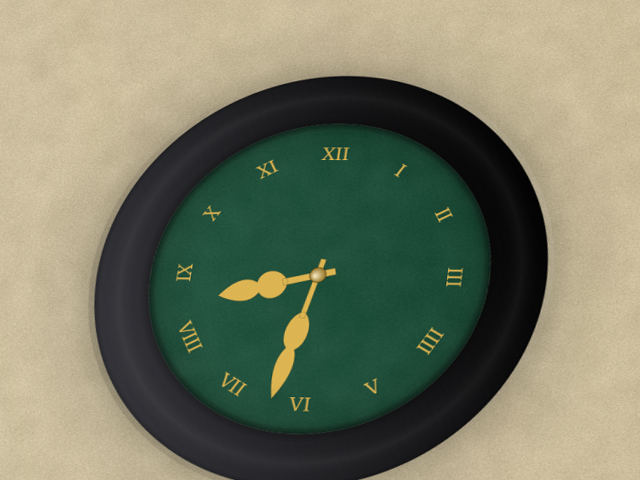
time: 8:32
